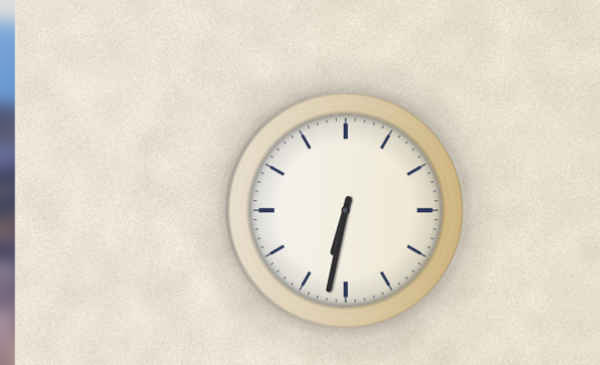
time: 6:32
